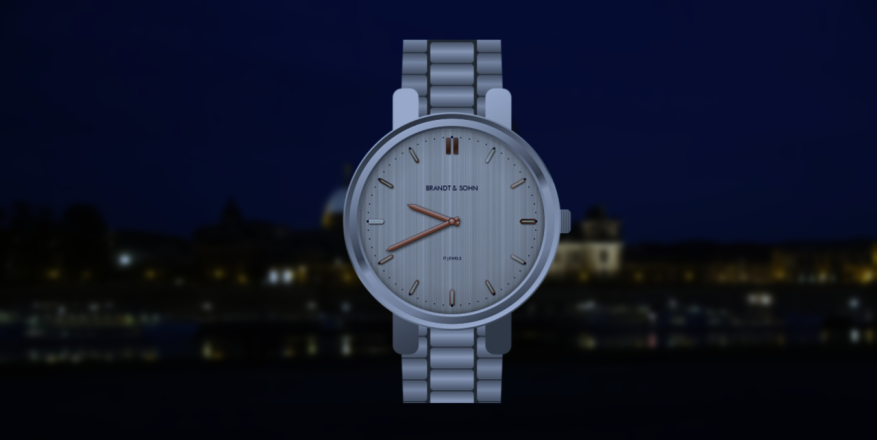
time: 9:41
